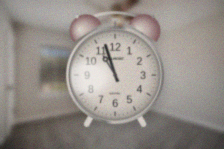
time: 10:57
